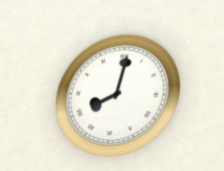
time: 8:01
